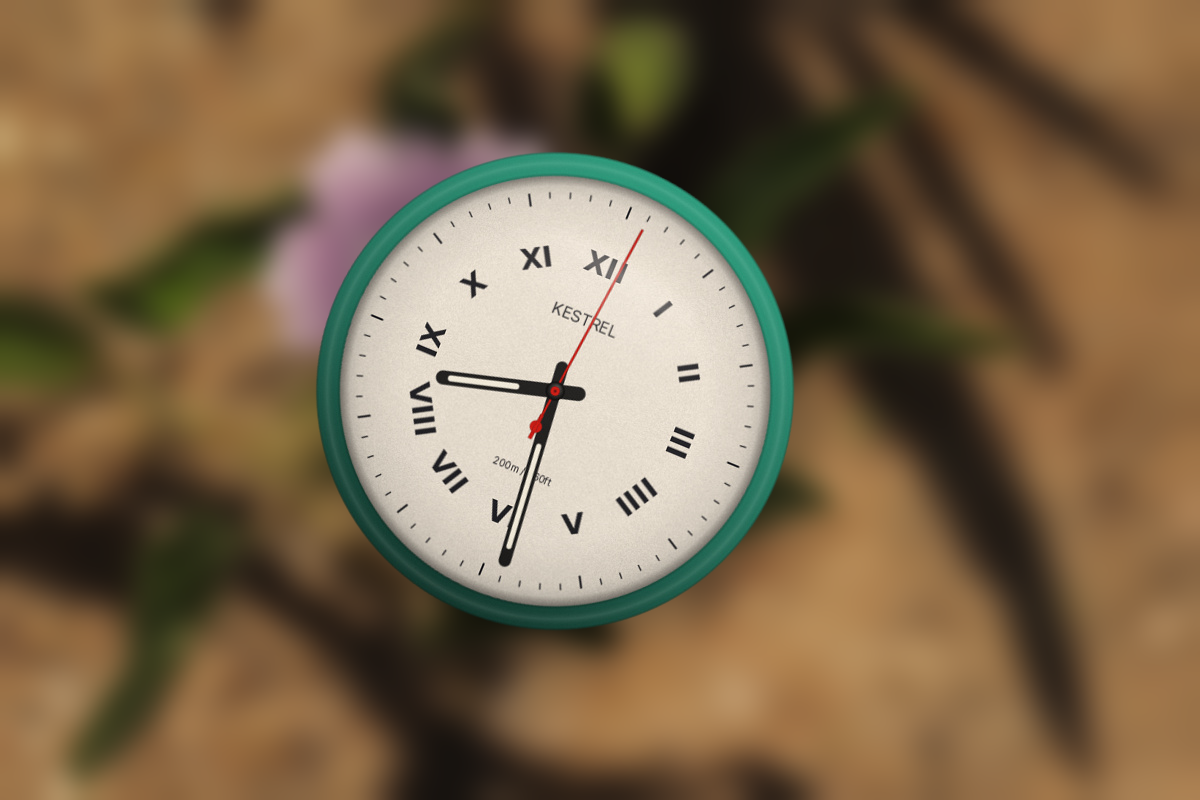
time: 8:29:01
